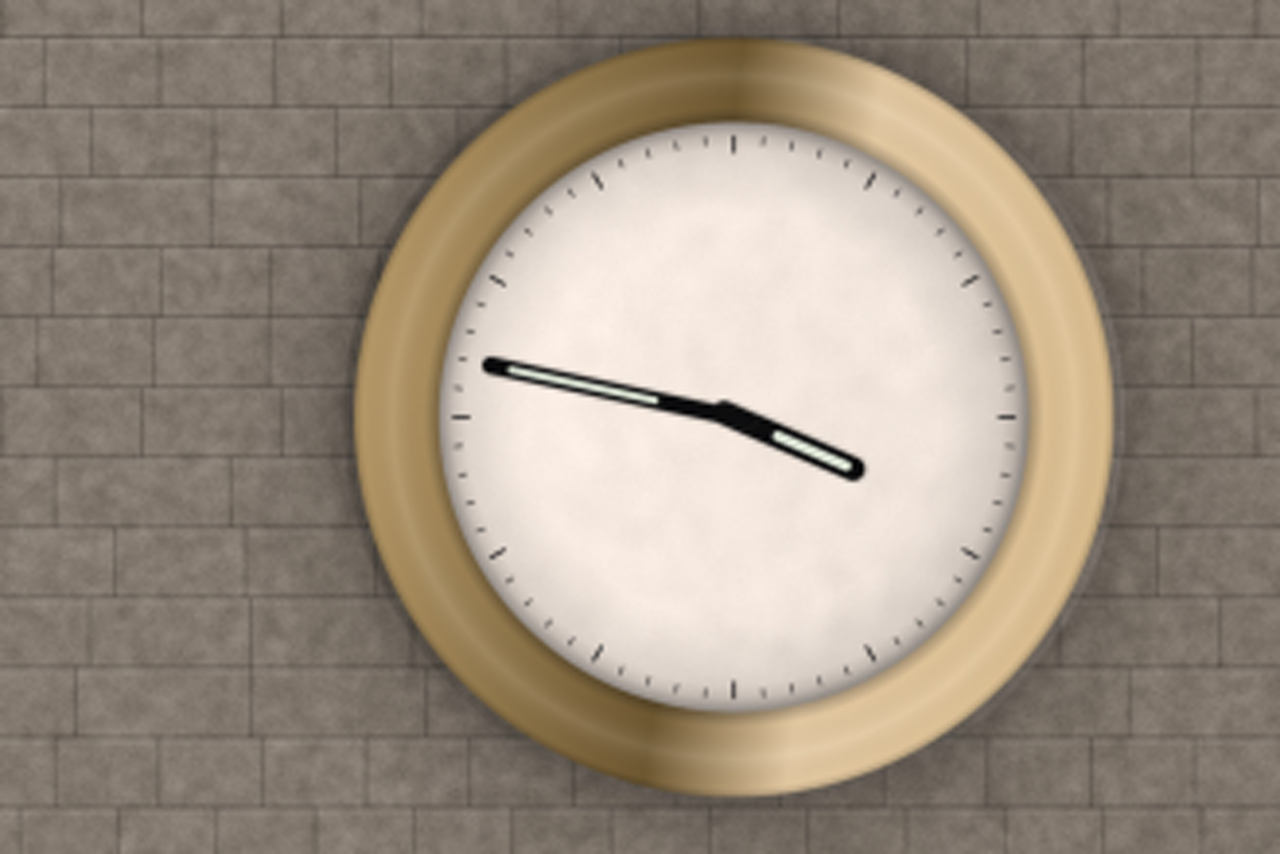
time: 3:47
